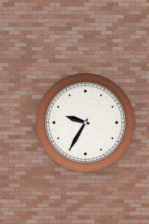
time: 9:35
